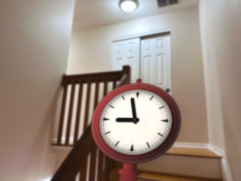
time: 8:58
